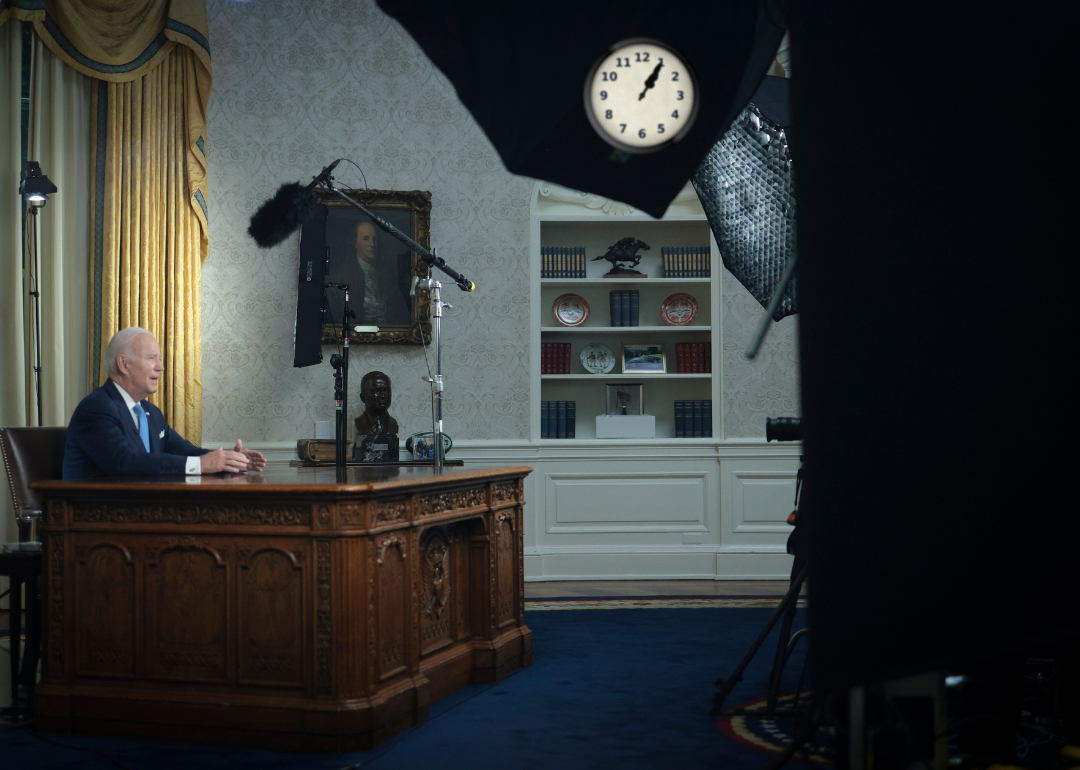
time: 1:05
